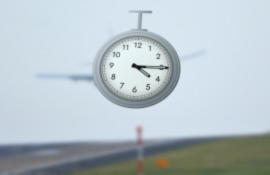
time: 4:15
